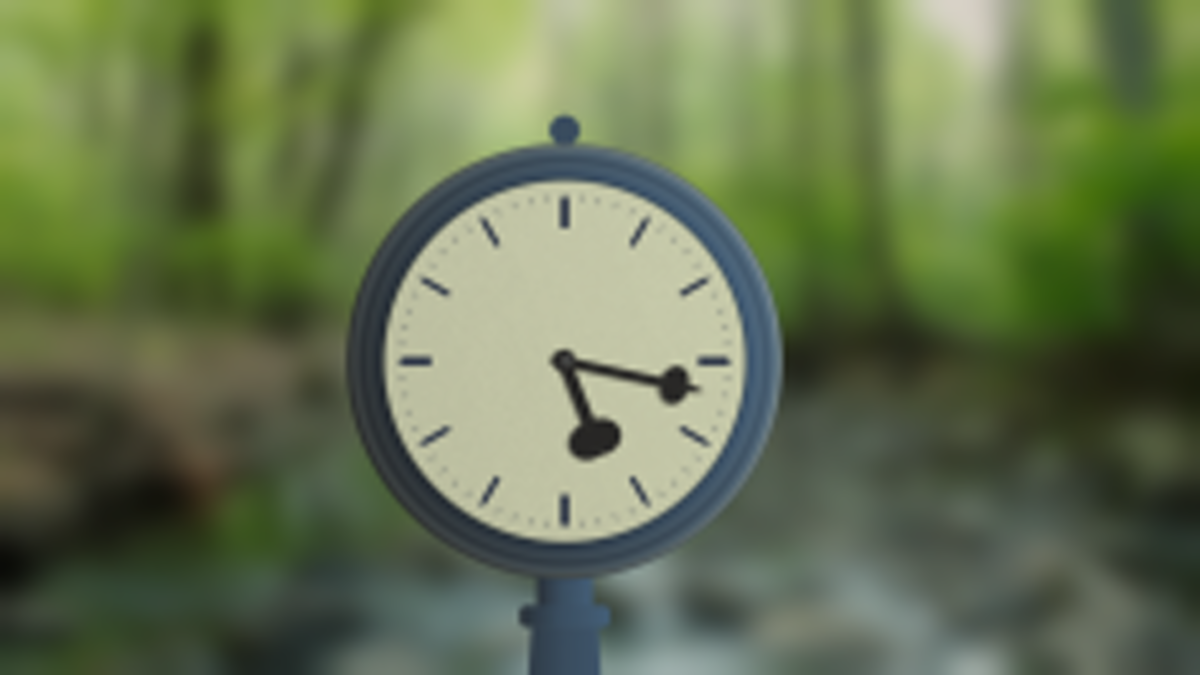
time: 5:17
